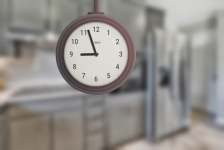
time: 8:57
